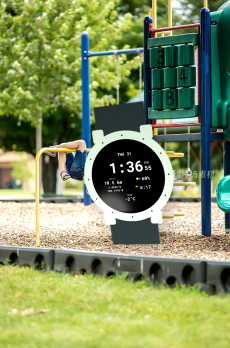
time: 1:36
